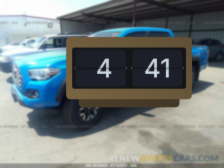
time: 4:41
